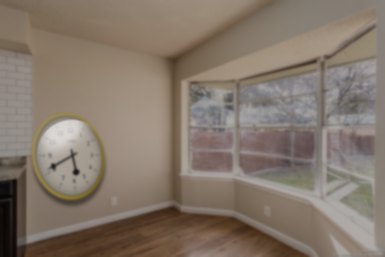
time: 5:41
